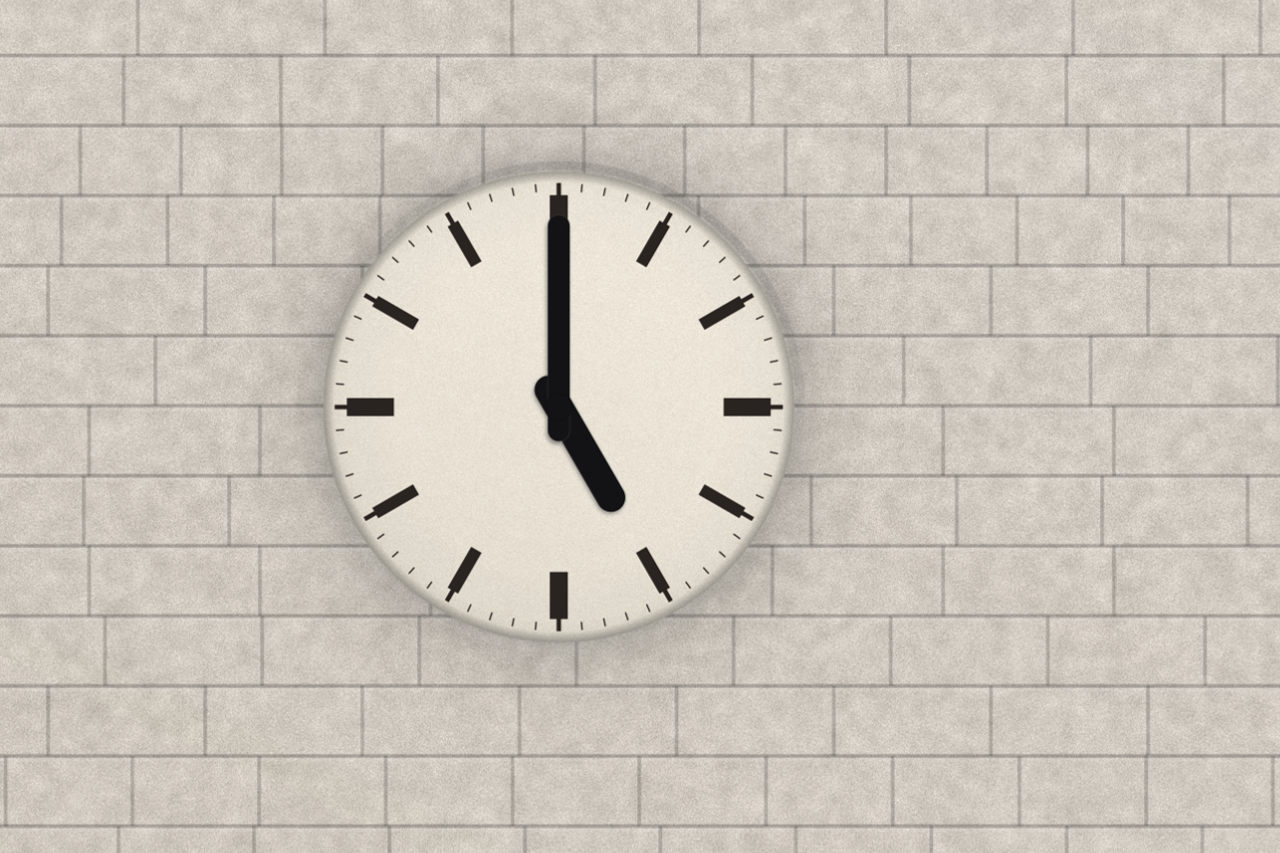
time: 5:00
